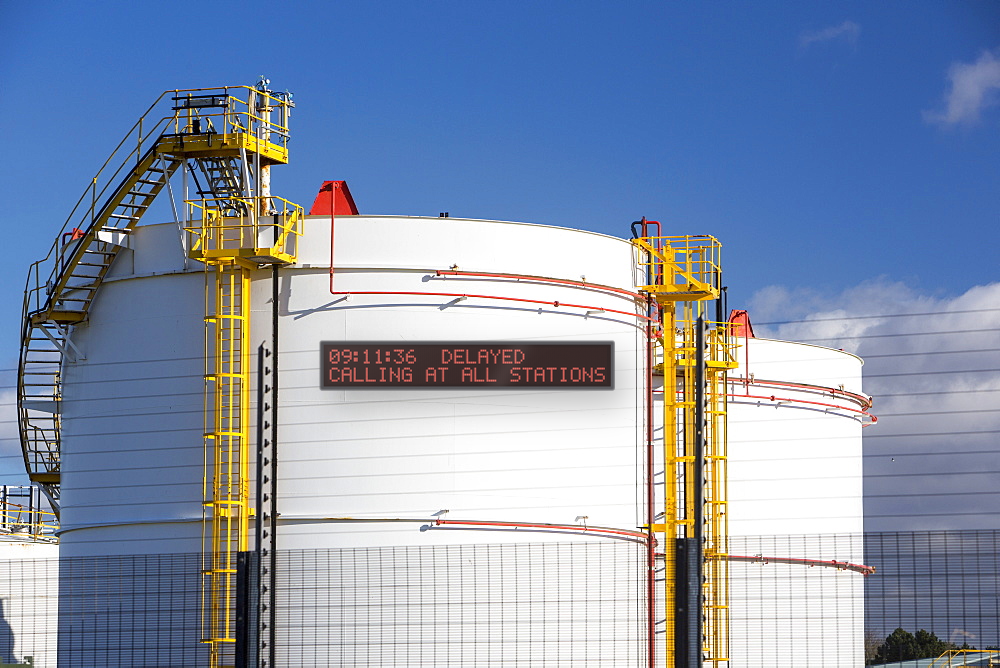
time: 9:11:36
